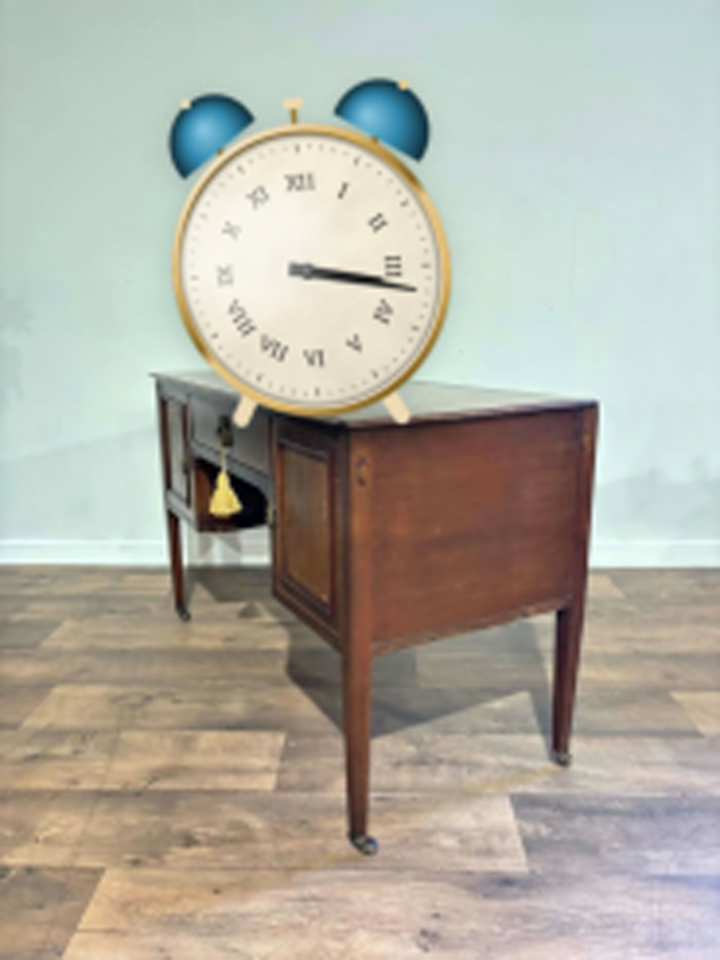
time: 3:17
